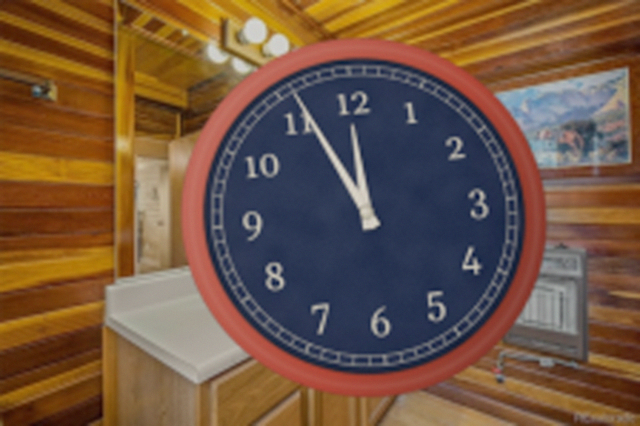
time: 11:56
